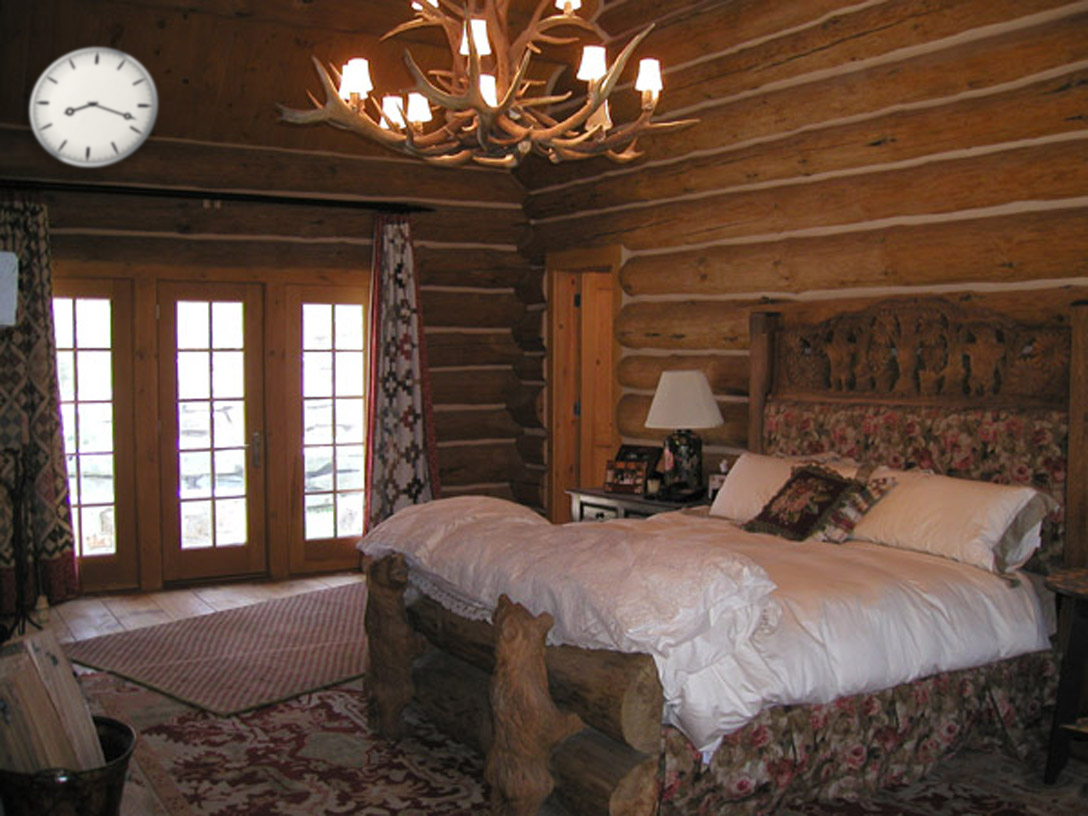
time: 8:18
